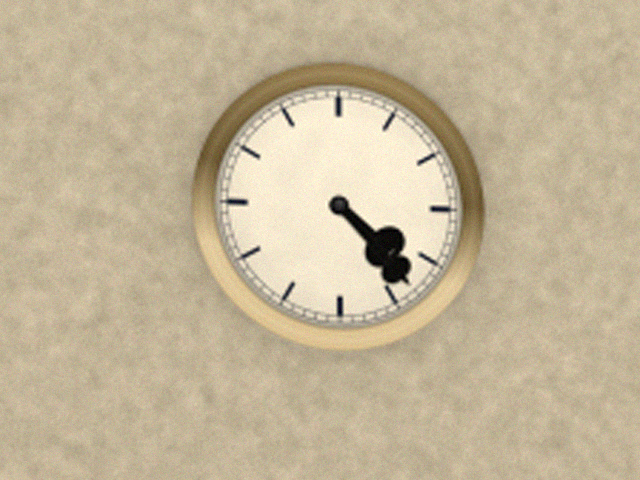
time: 4:23
